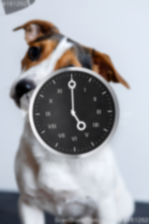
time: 5:00
